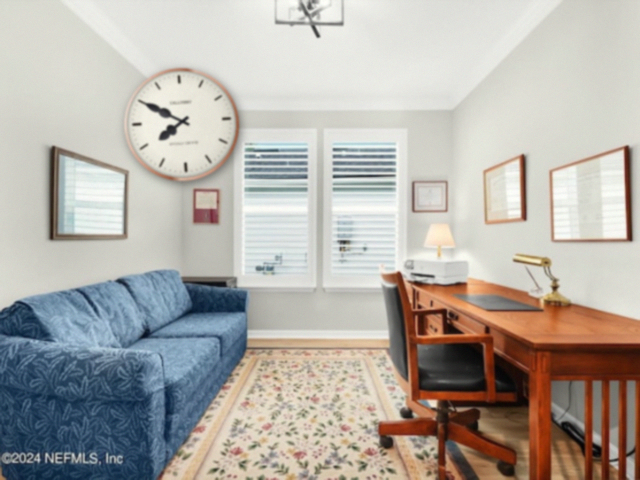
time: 7:50
